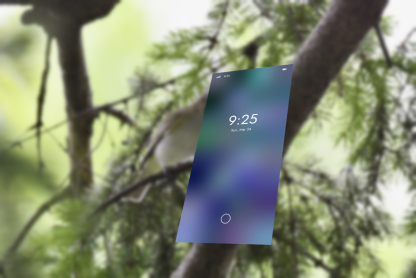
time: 9:25
